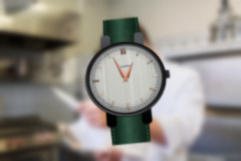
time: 12:56
